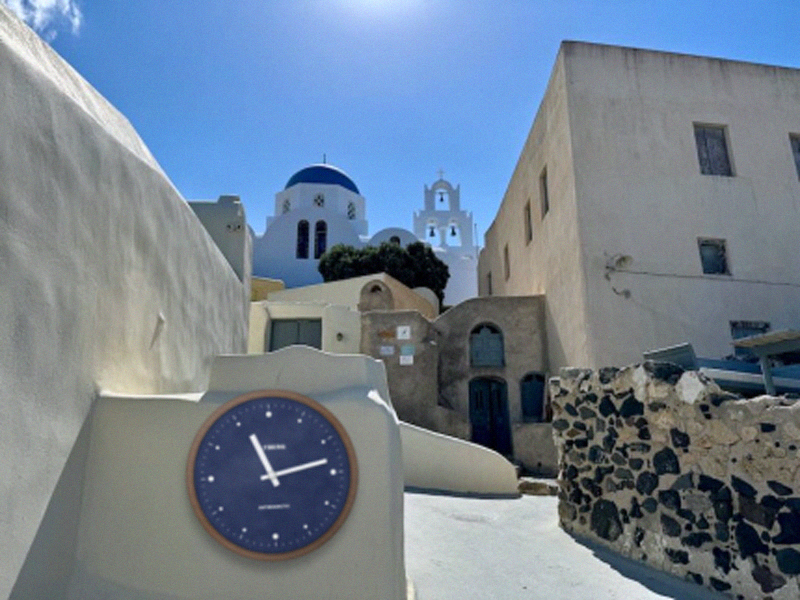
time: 11:13
